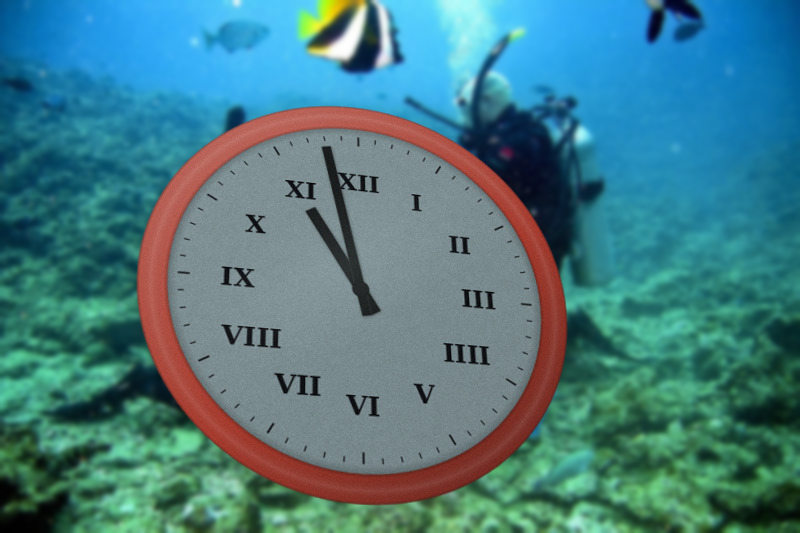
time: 10:58
